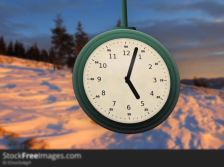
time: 5:03
